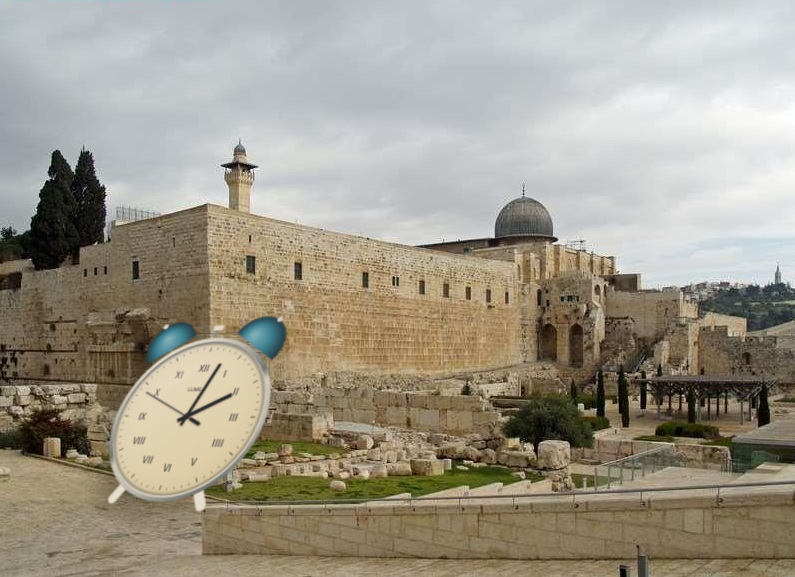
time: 2:02:49
